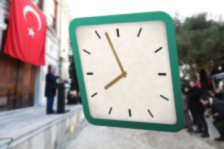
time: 7:57
